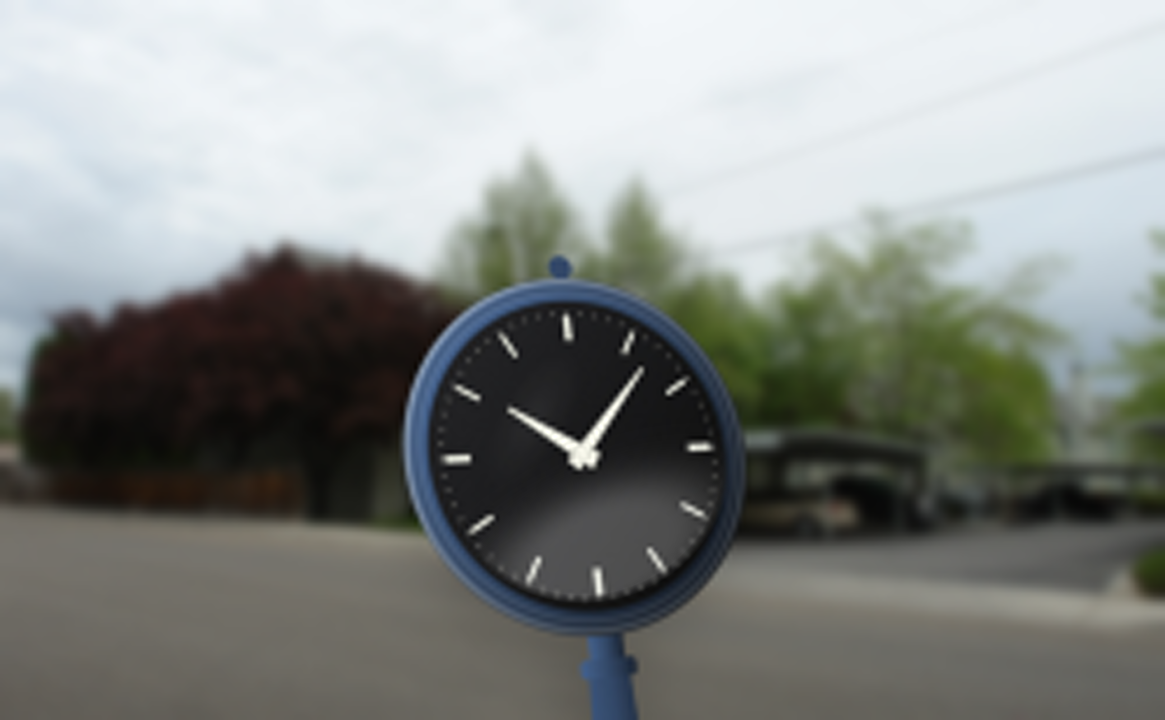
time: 10:07
